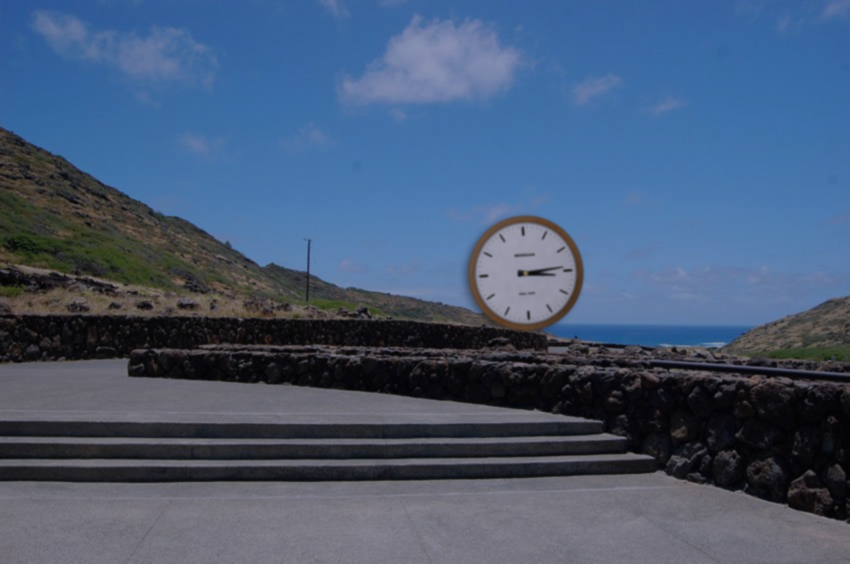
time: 3:14
